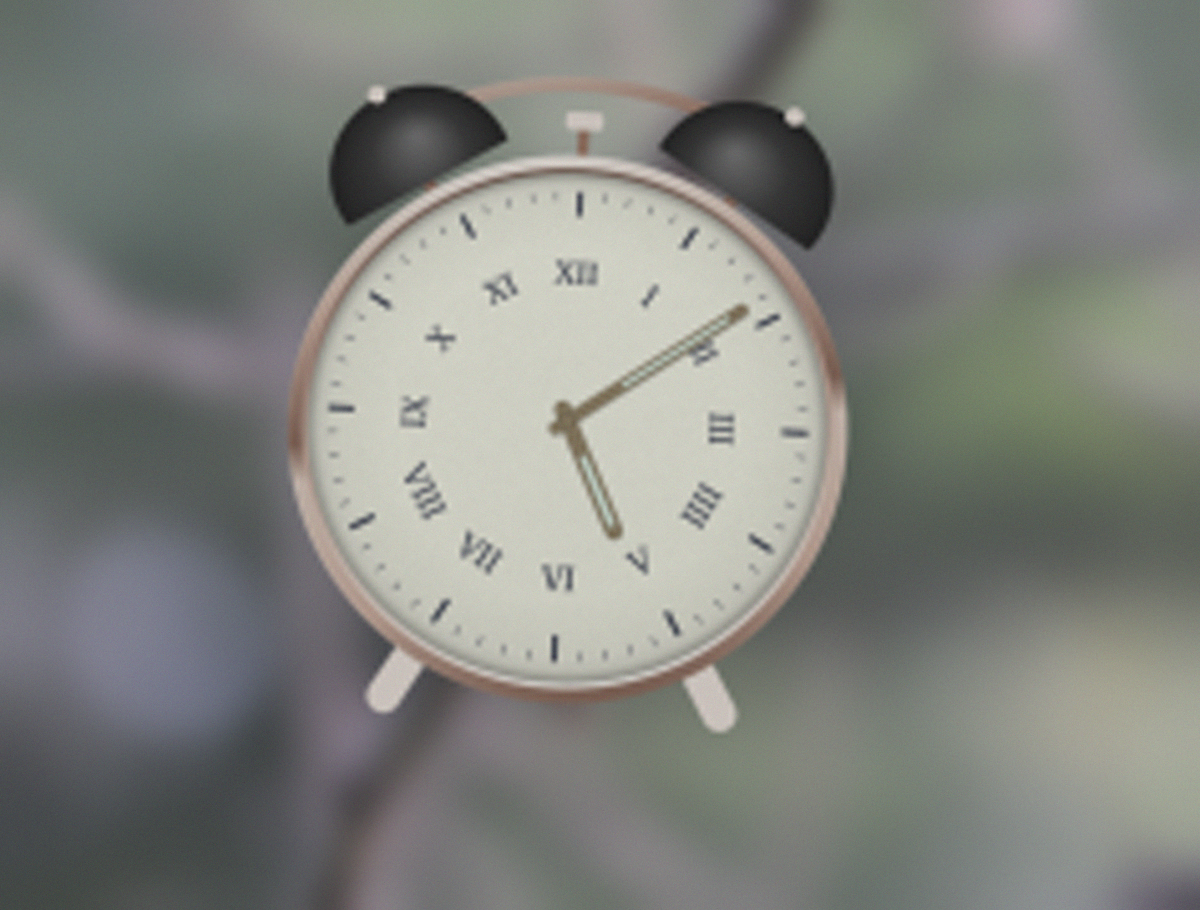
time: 5:09
